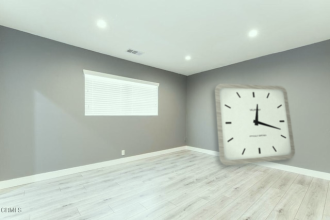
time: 12:18
